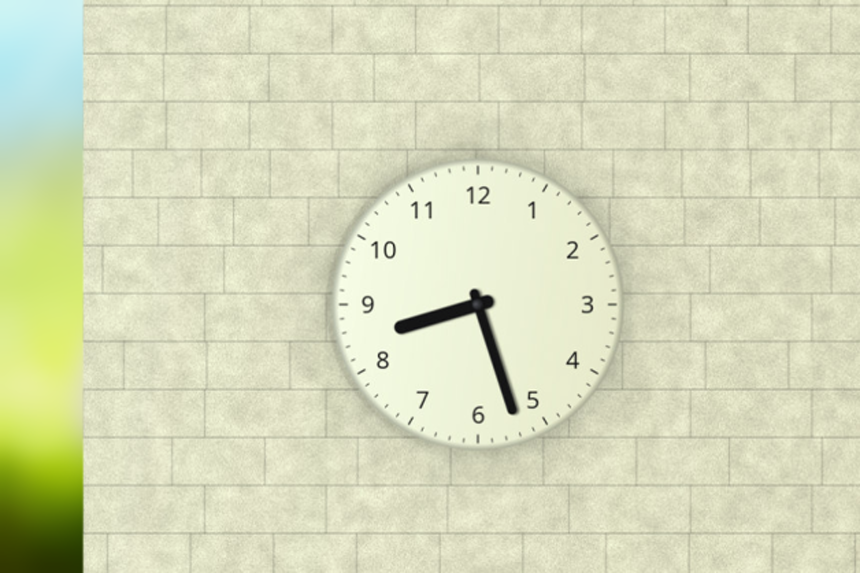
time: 8:27
